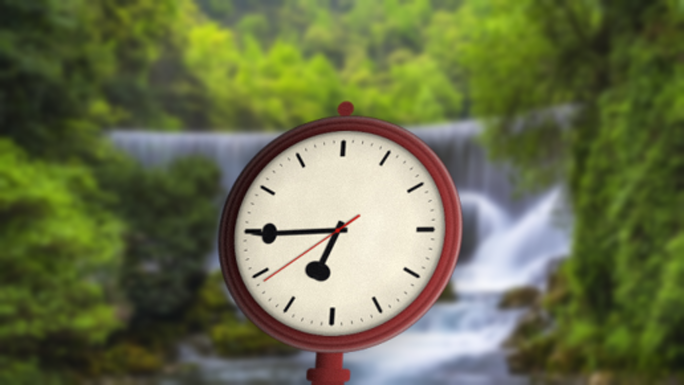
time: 6:44:39
